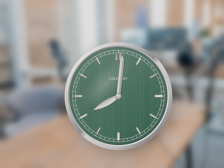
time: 8:01
